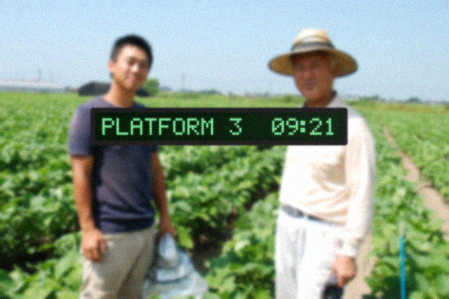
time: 9:21
